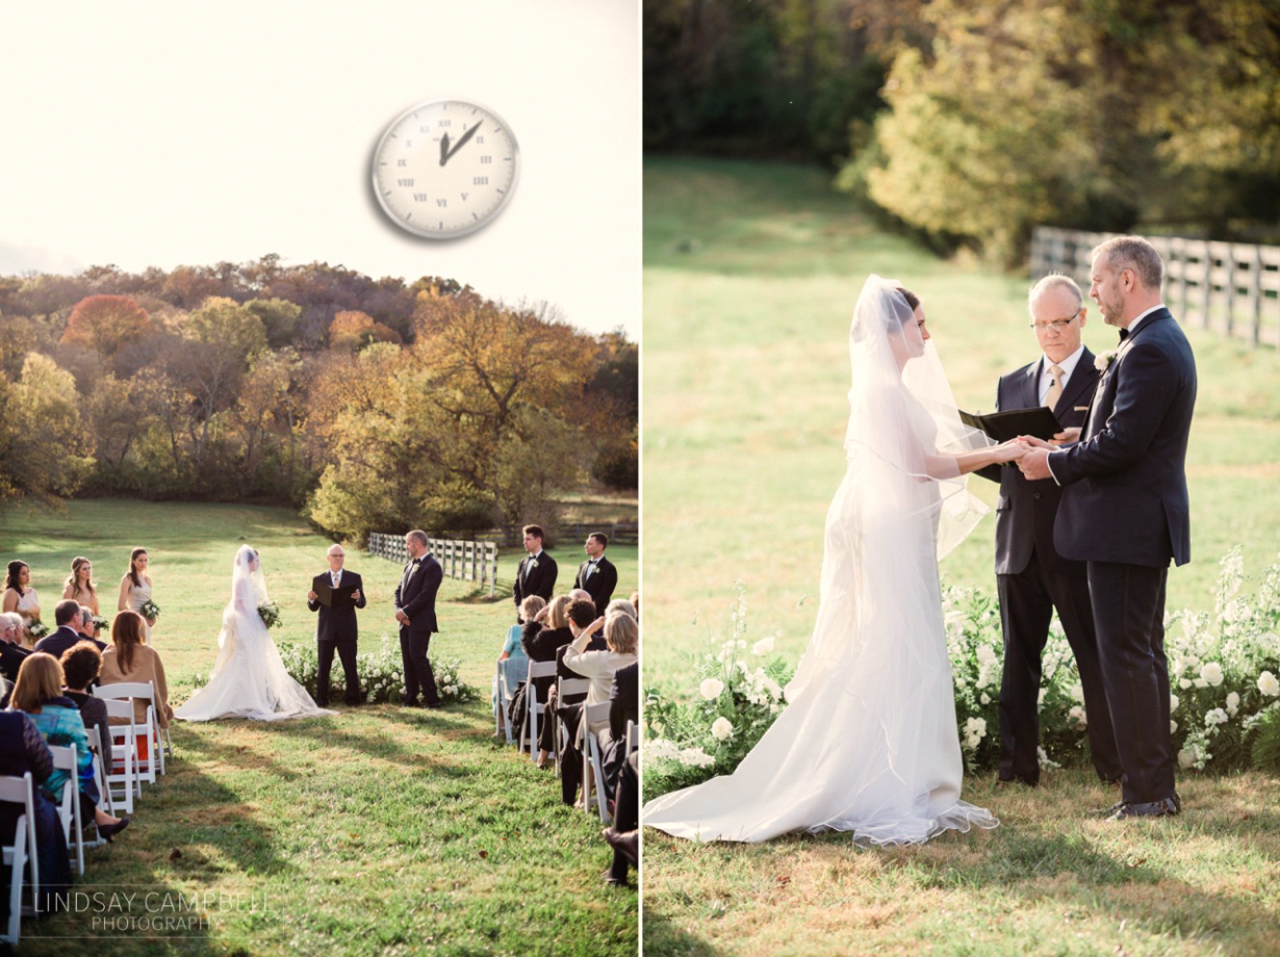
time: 12:07
